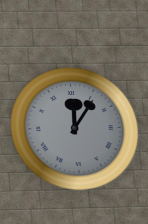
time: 12:06
